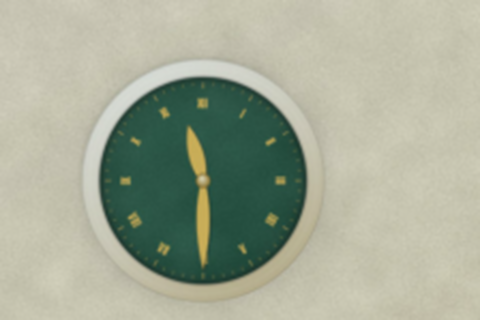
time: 11:30
